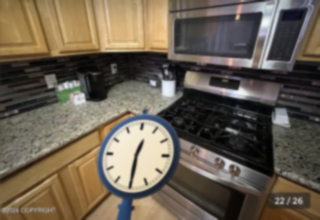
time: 12:30
